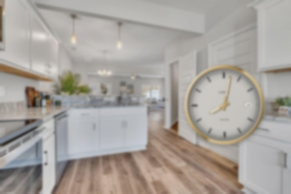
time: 8:02
